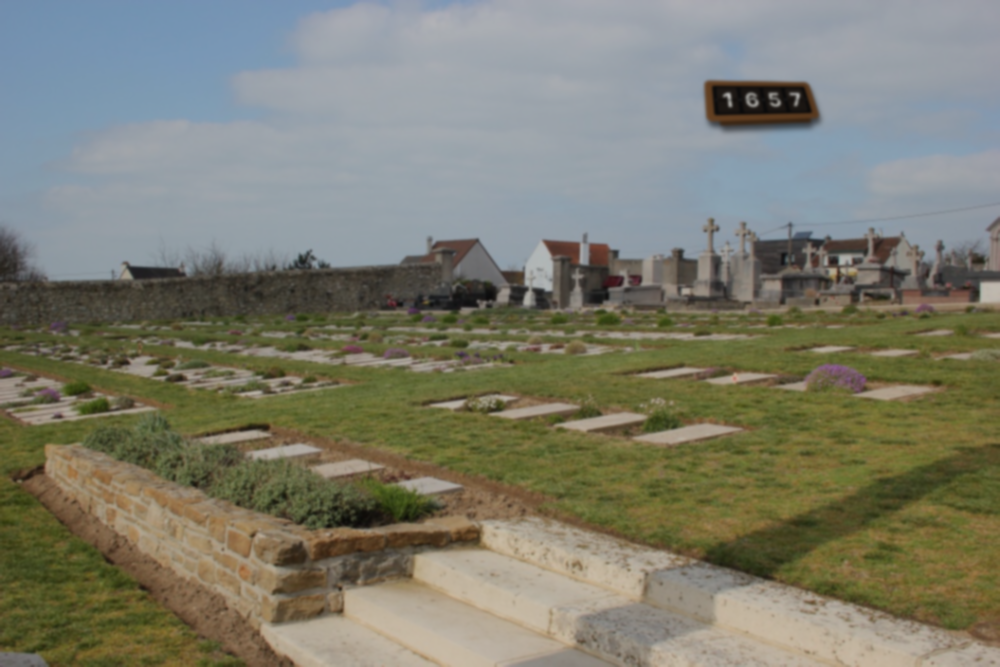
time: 16:57
